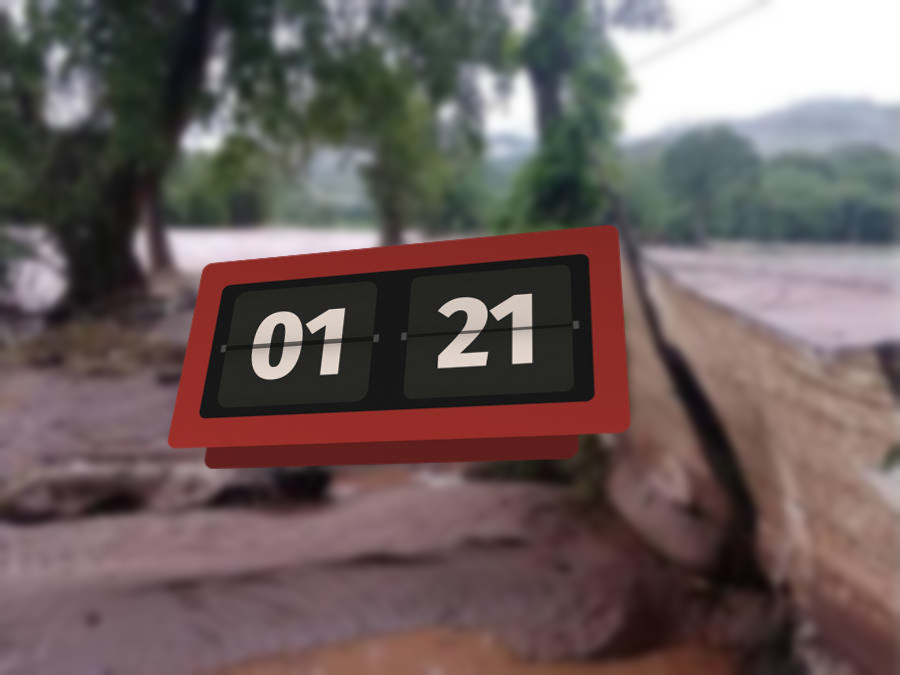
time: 1:21
